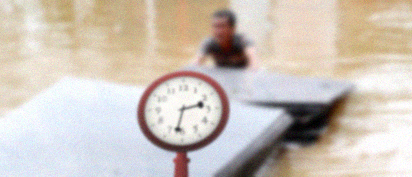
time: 2:32
